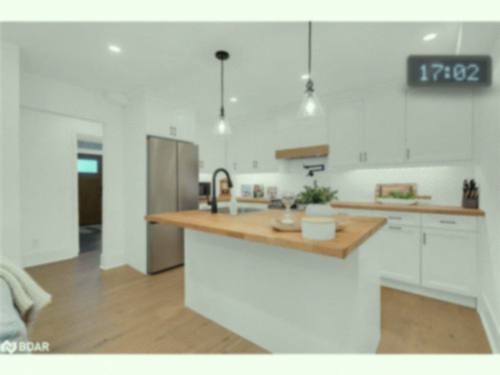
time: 17:02
